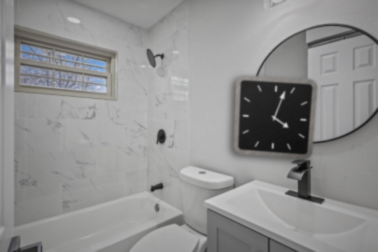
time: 4:03
